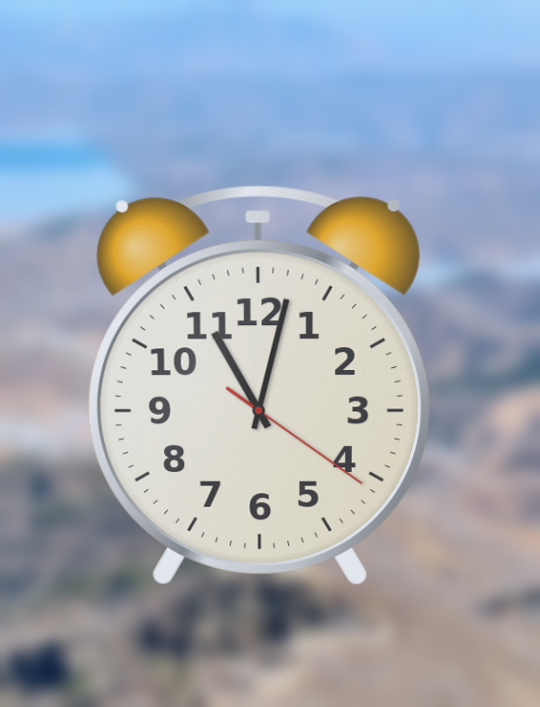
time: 11:02:21
